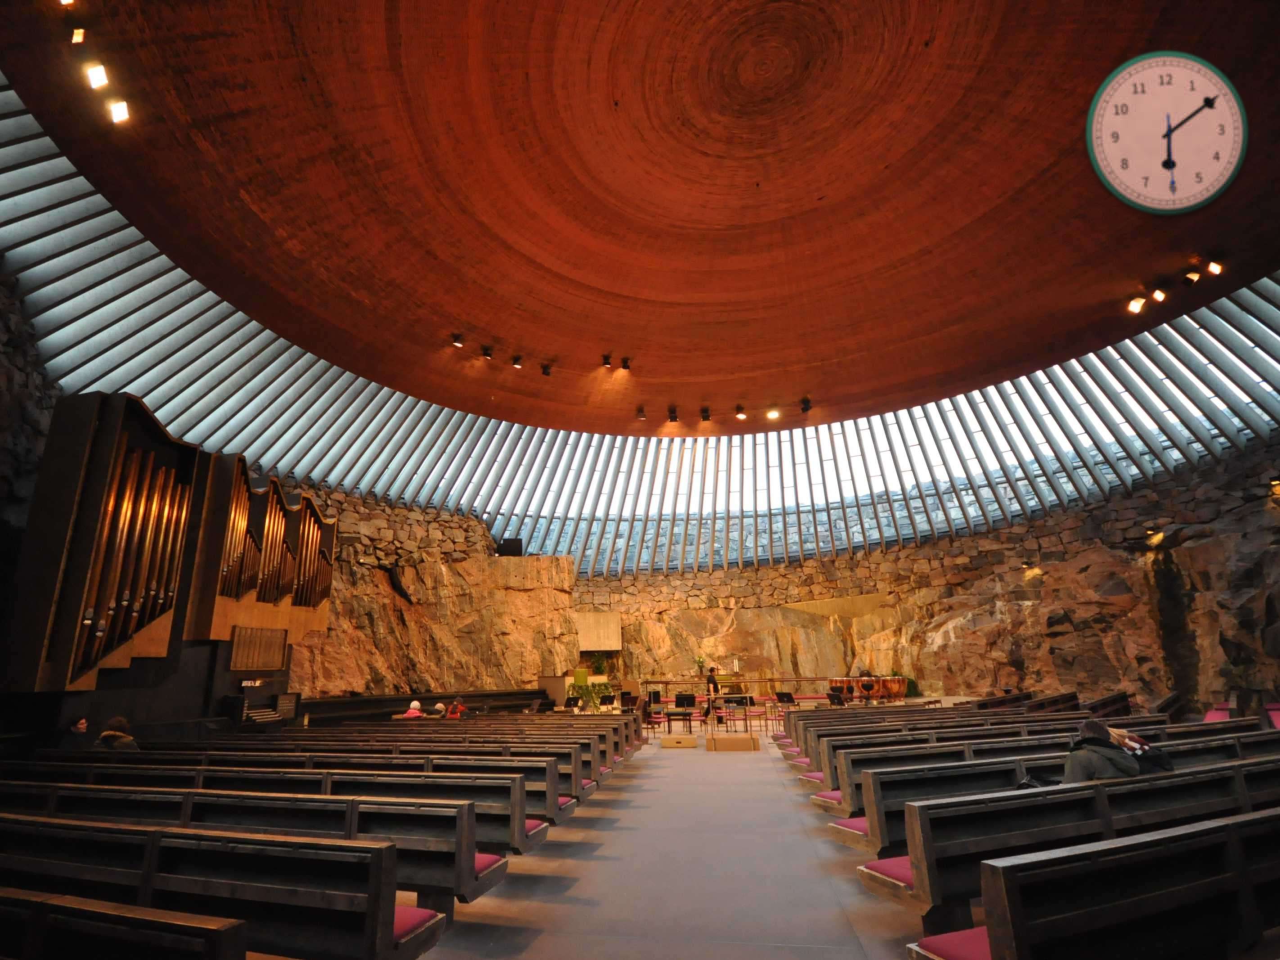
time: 6:09:30
